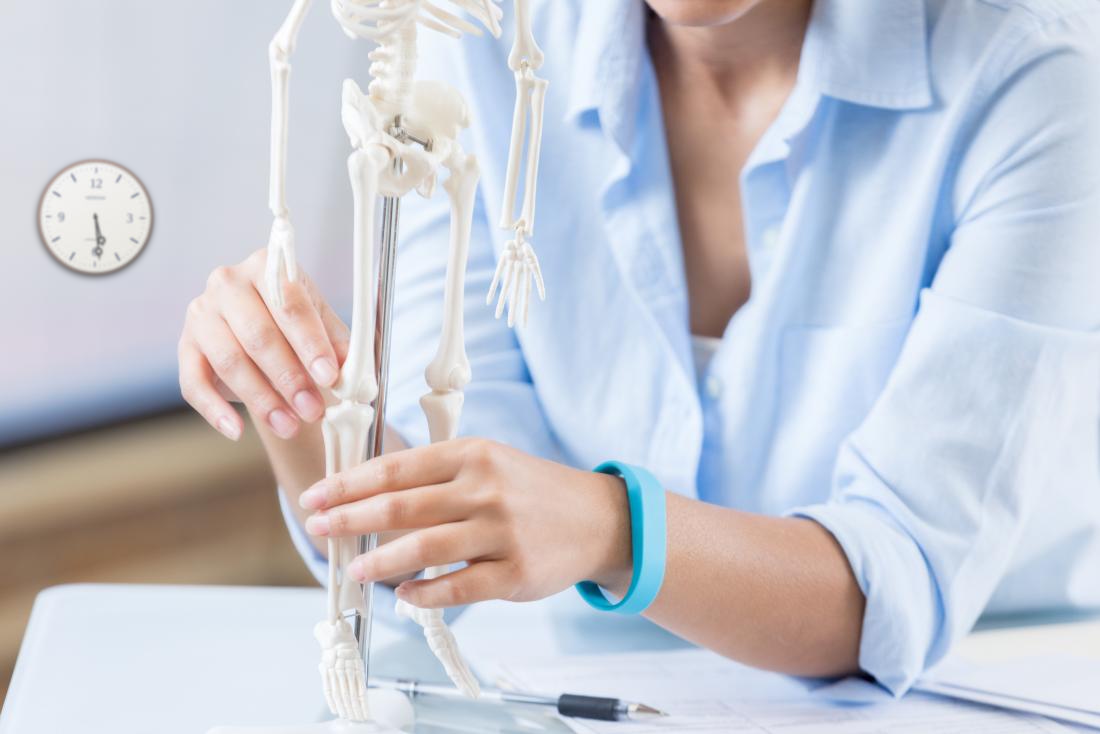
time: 5:29
